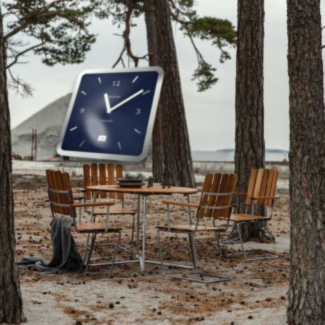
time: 11:09
